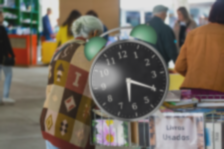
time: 6:20
